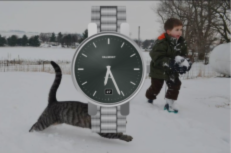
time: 6:26
